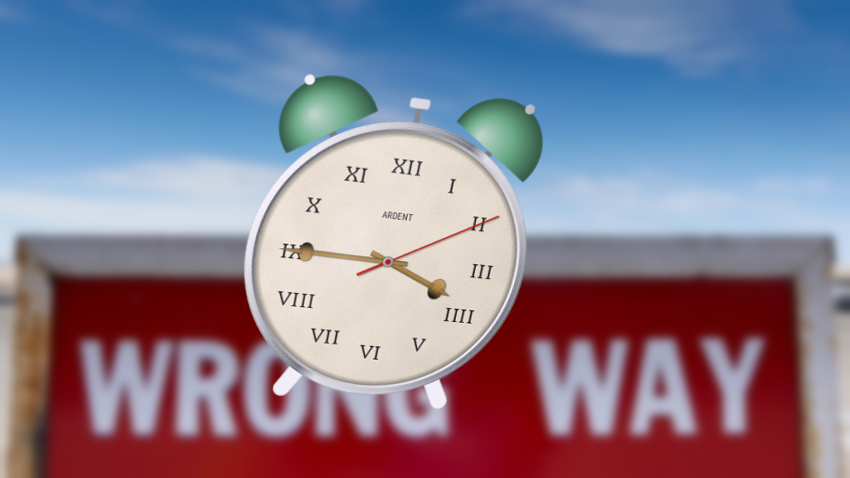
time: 3:45:10
